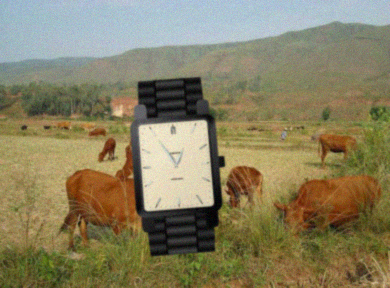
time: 12:55
